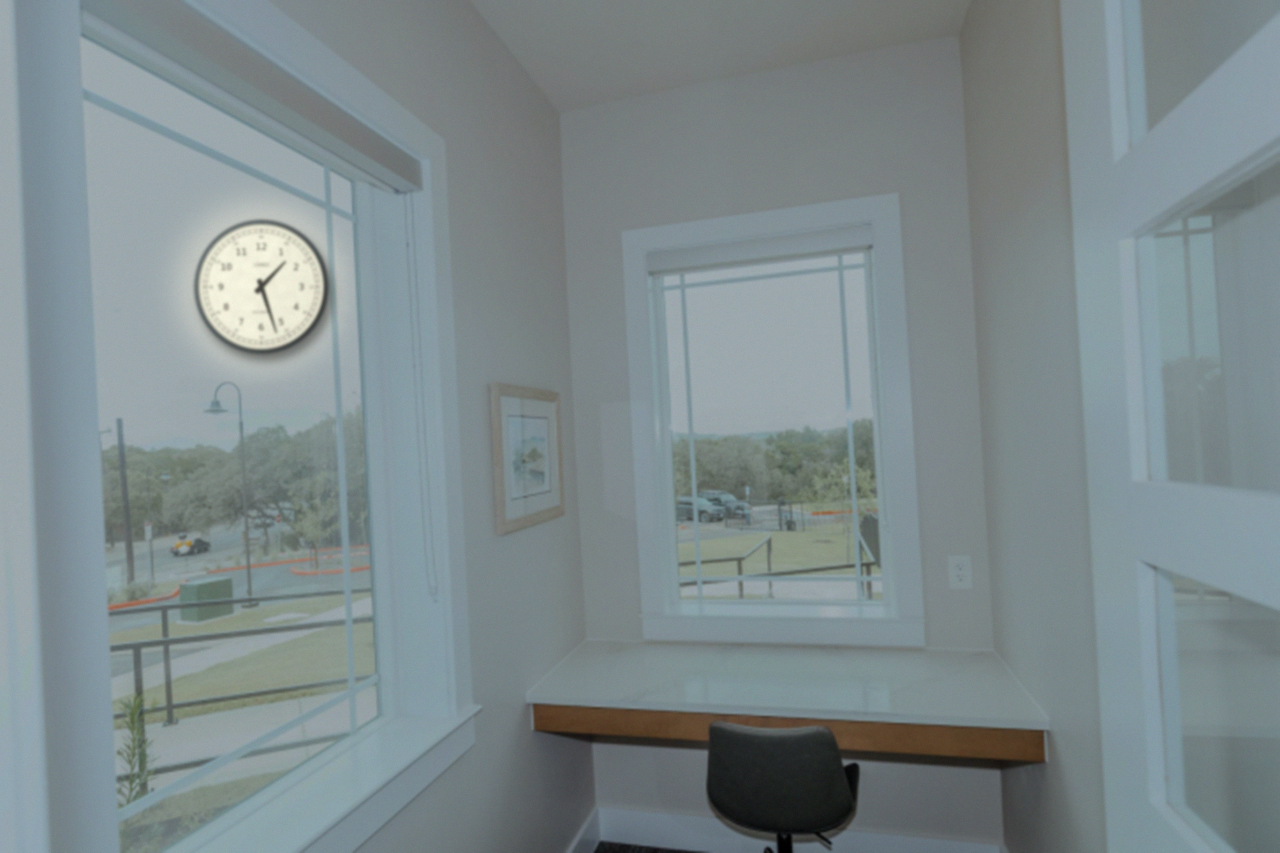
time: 1:27
